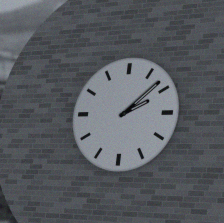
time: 2:08
